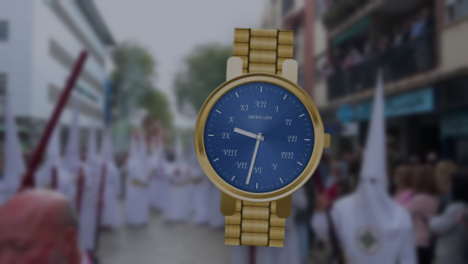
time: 9:32
